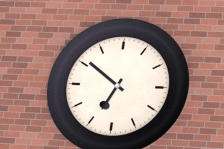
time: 6:51
